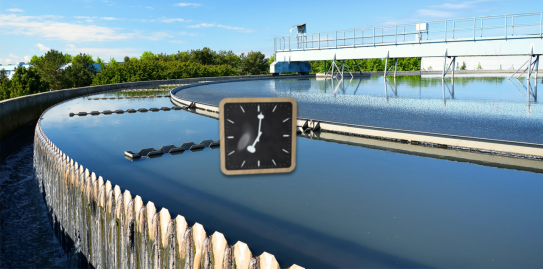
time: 7:01
